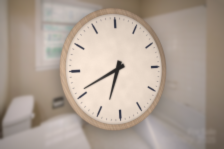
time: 6:41
